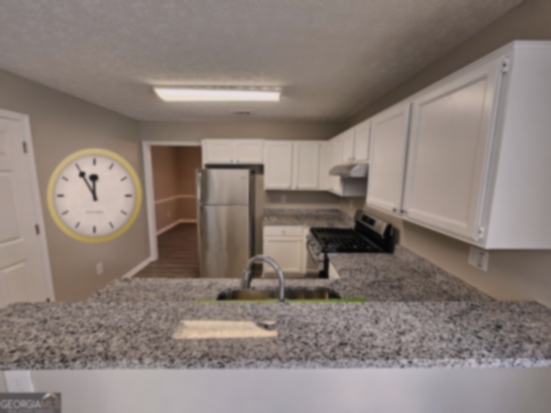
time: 11:55
